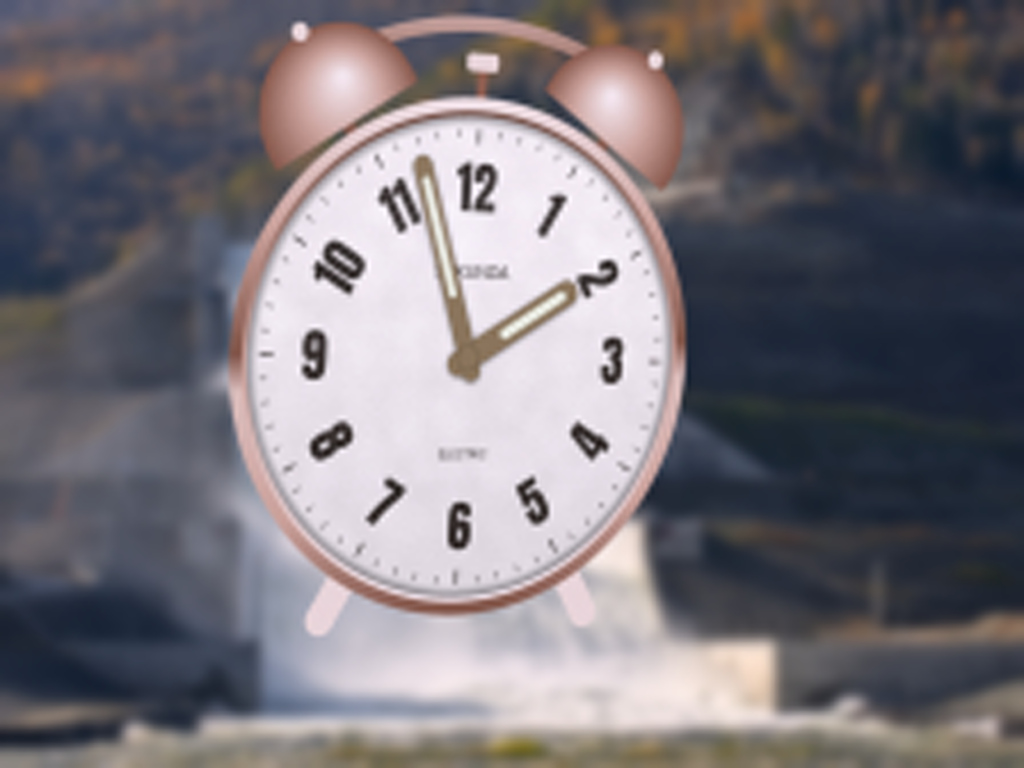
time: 1:57
